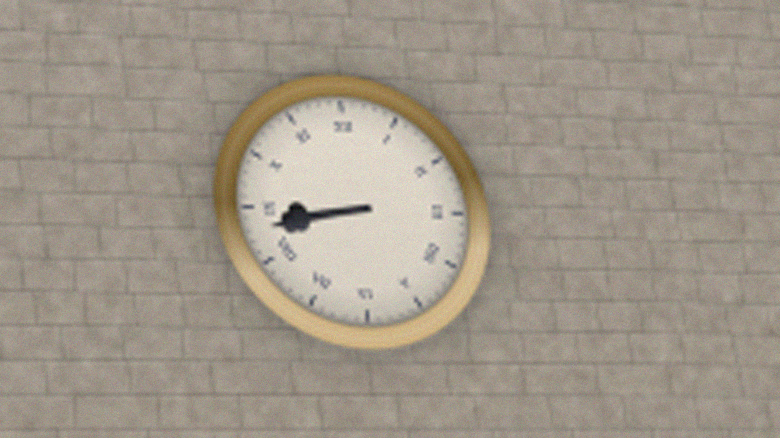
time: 8:43
